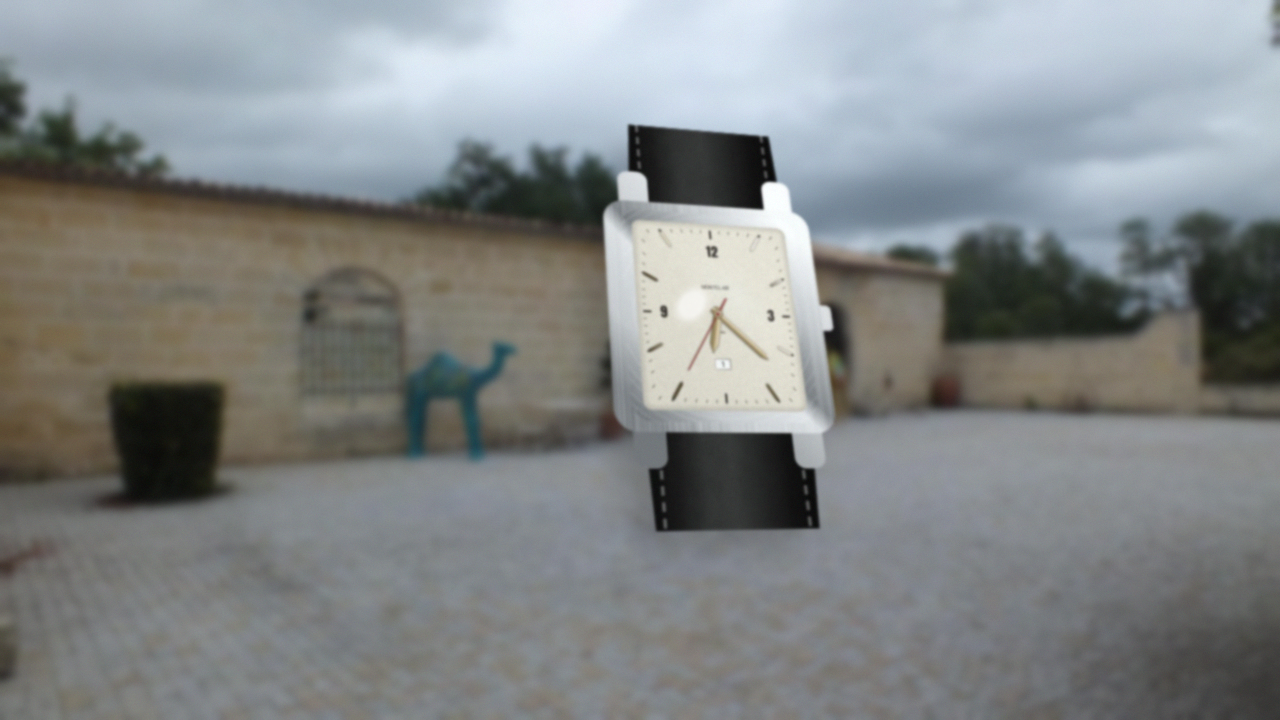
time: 6:22:35
